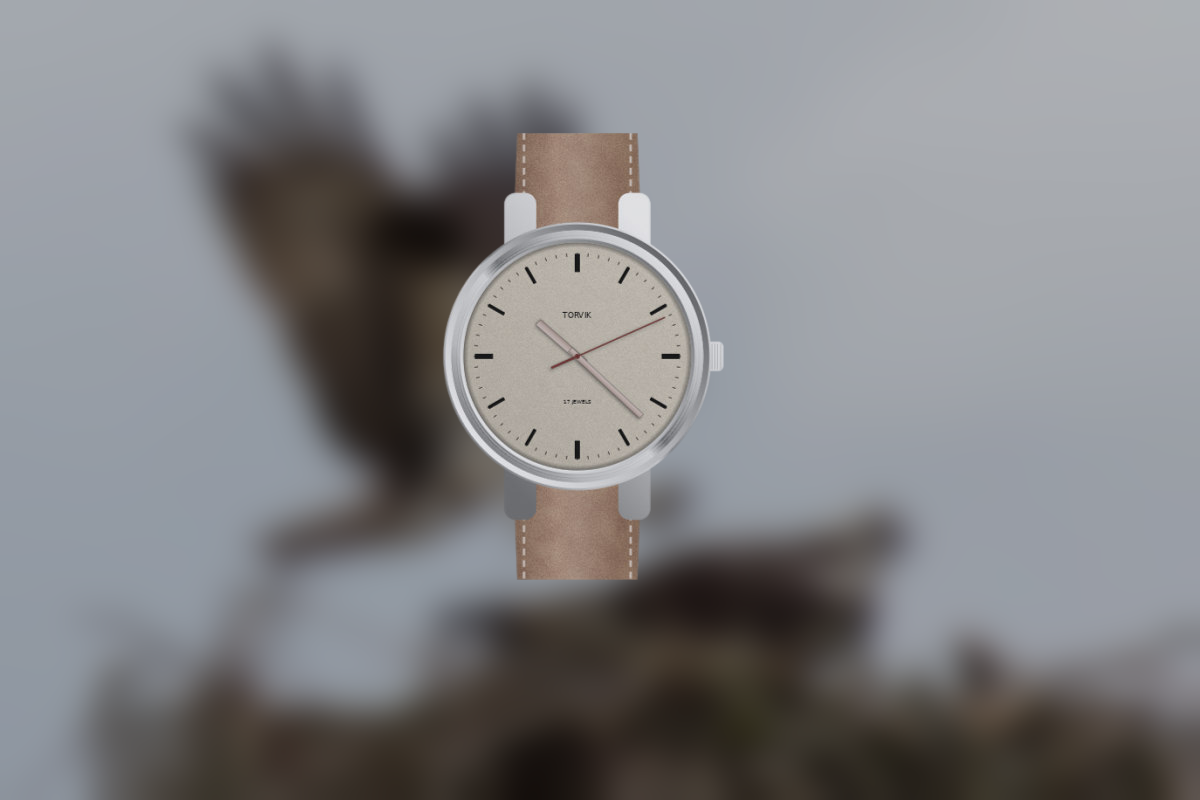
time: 10:22:11
